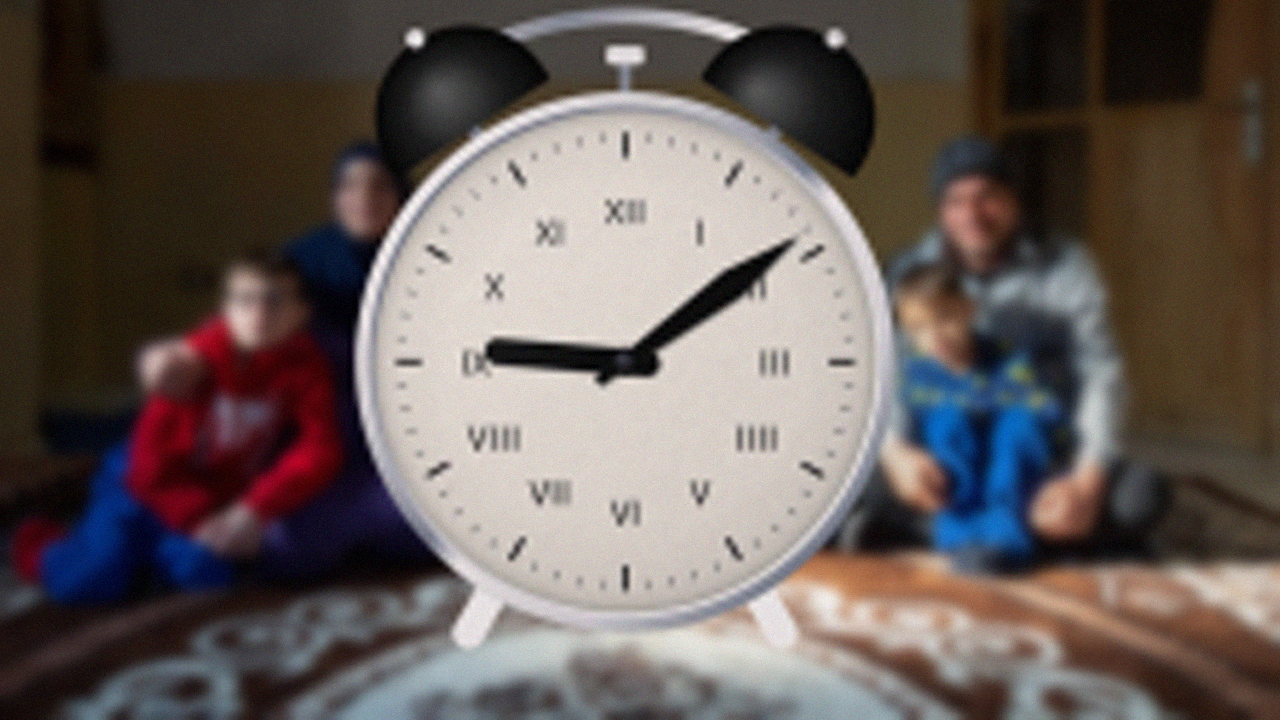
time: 9:09
